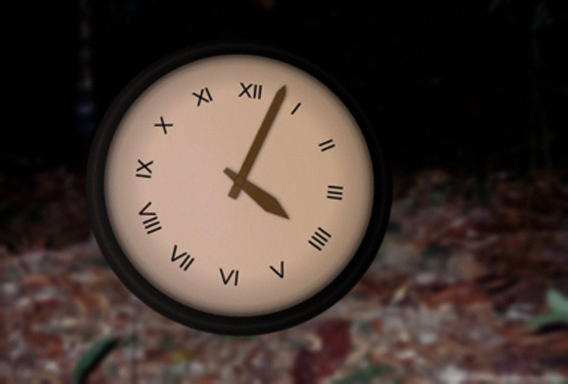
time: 4:03
